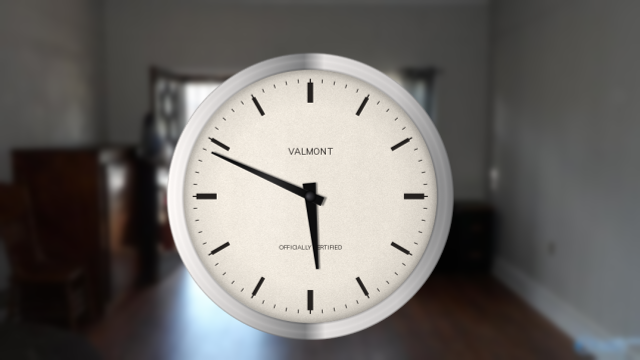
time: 5:49
